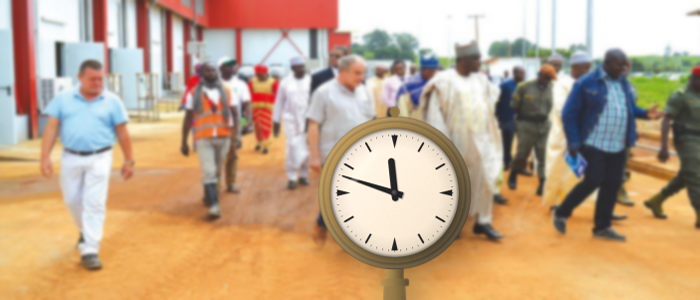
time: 11:48
